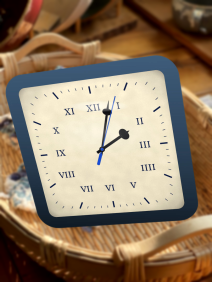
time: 2:03:04
